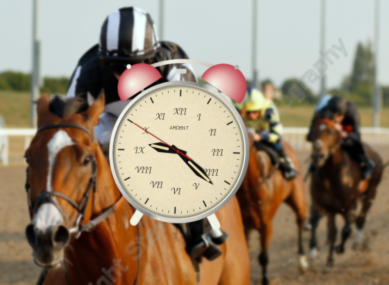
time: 9:21:50
